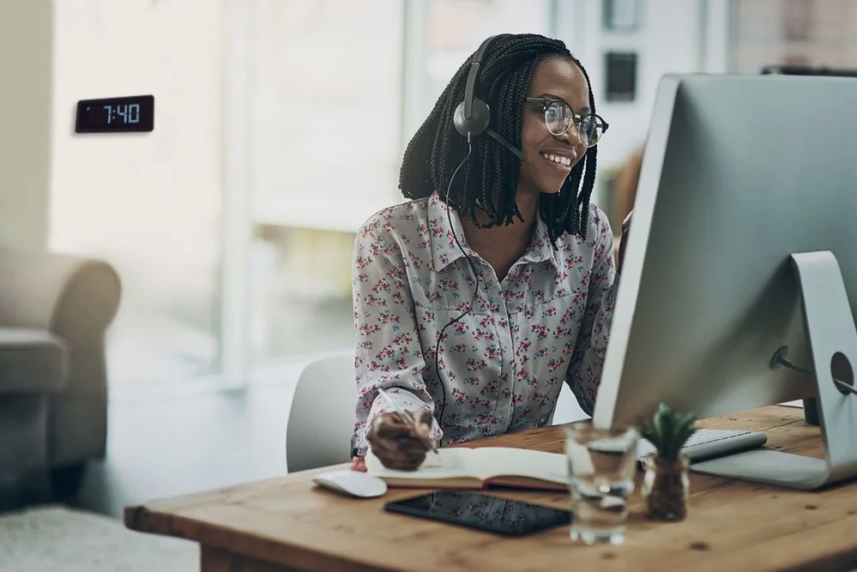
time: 7:40
